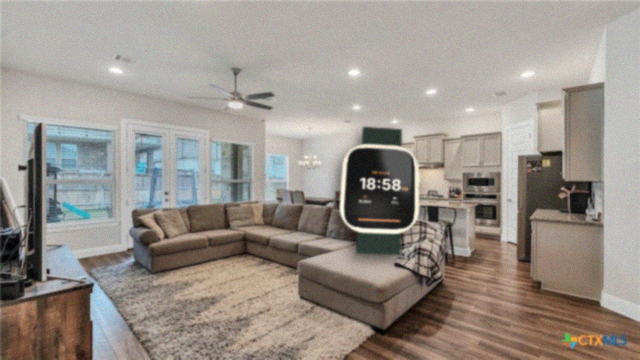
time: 18:58
